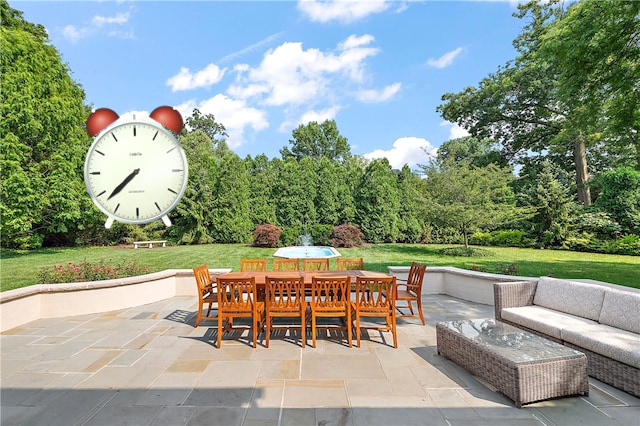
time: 7:38
